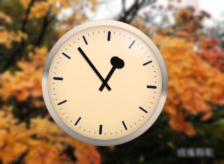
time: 12:53
